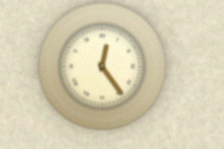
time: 12:24
